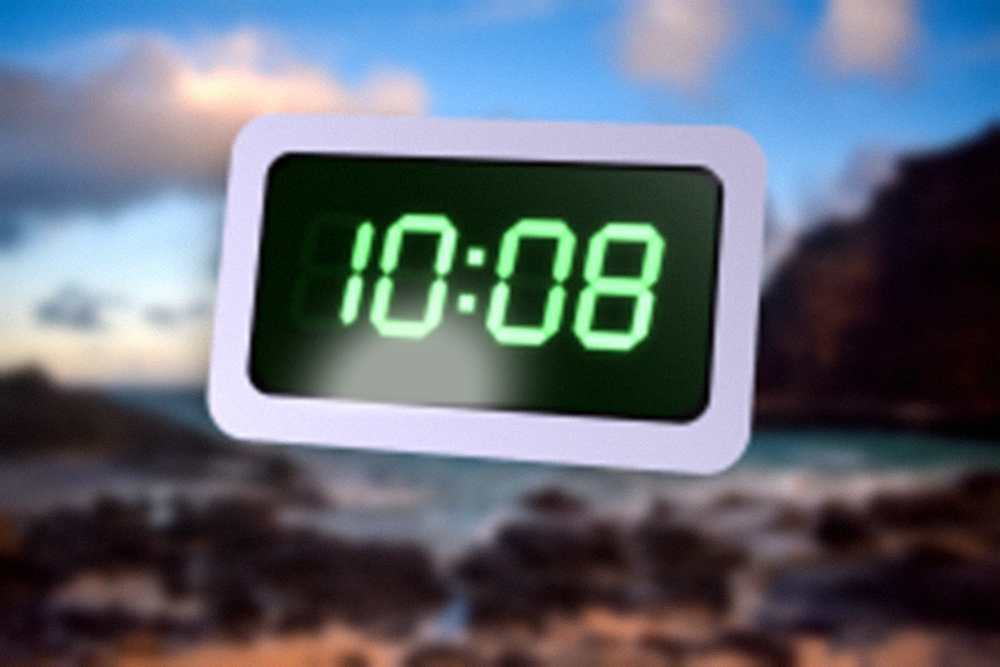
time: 10:08
